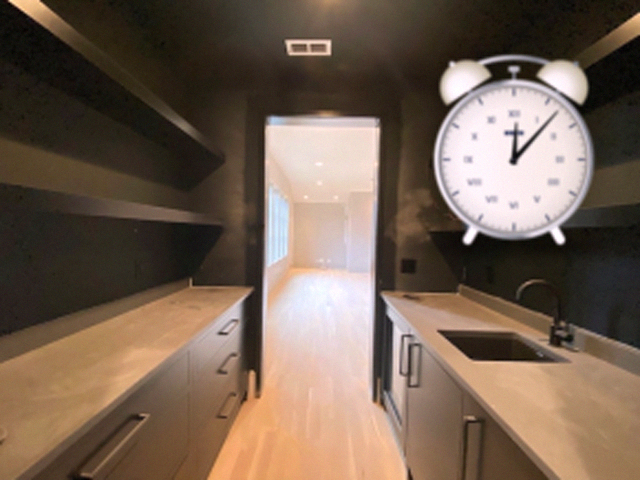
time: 12:07
